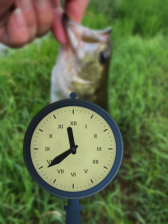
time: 11:39
